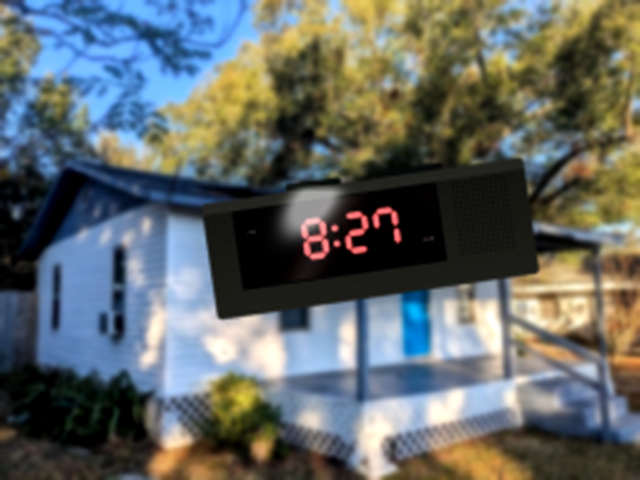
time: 8:27
